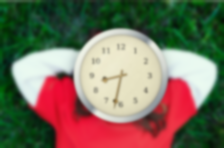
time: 8:32
